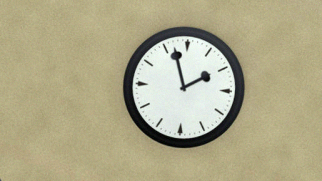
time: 1:57
